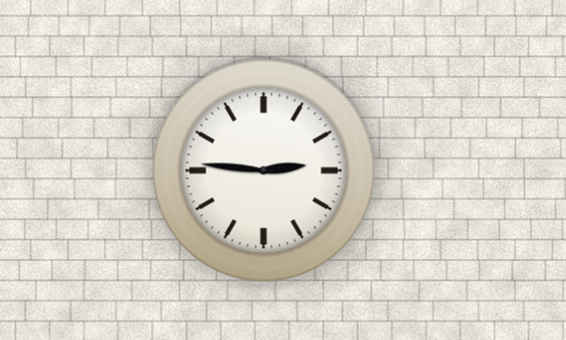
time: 2:46
